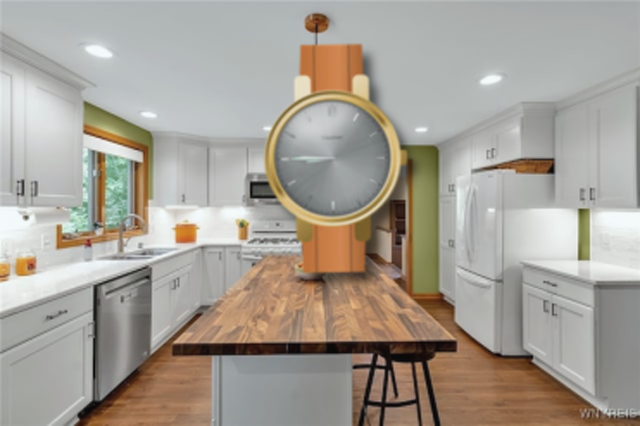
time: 8:45
